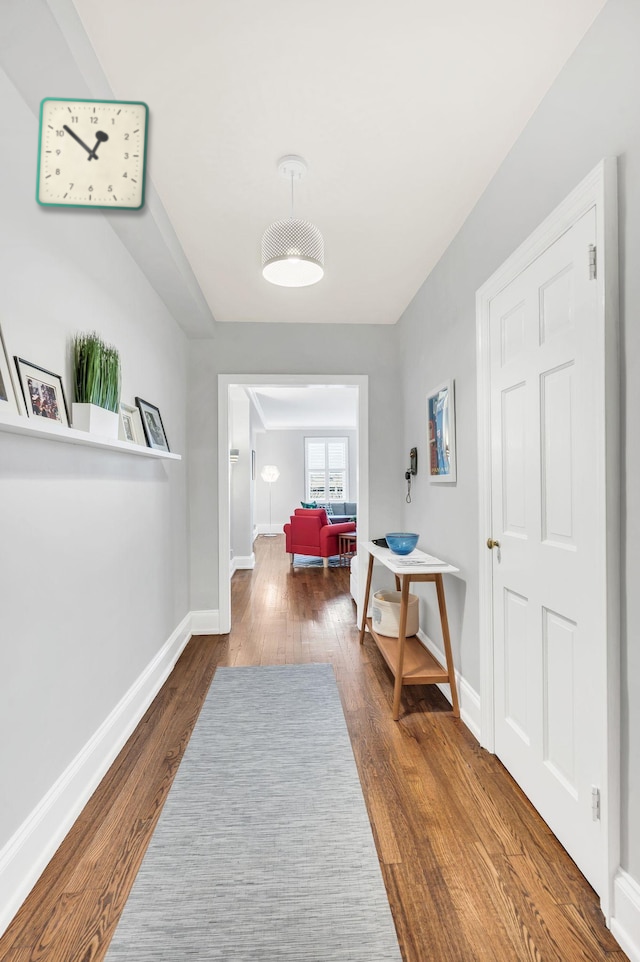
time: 12:52
